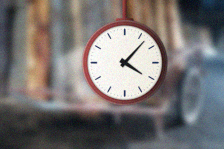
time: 4:07
